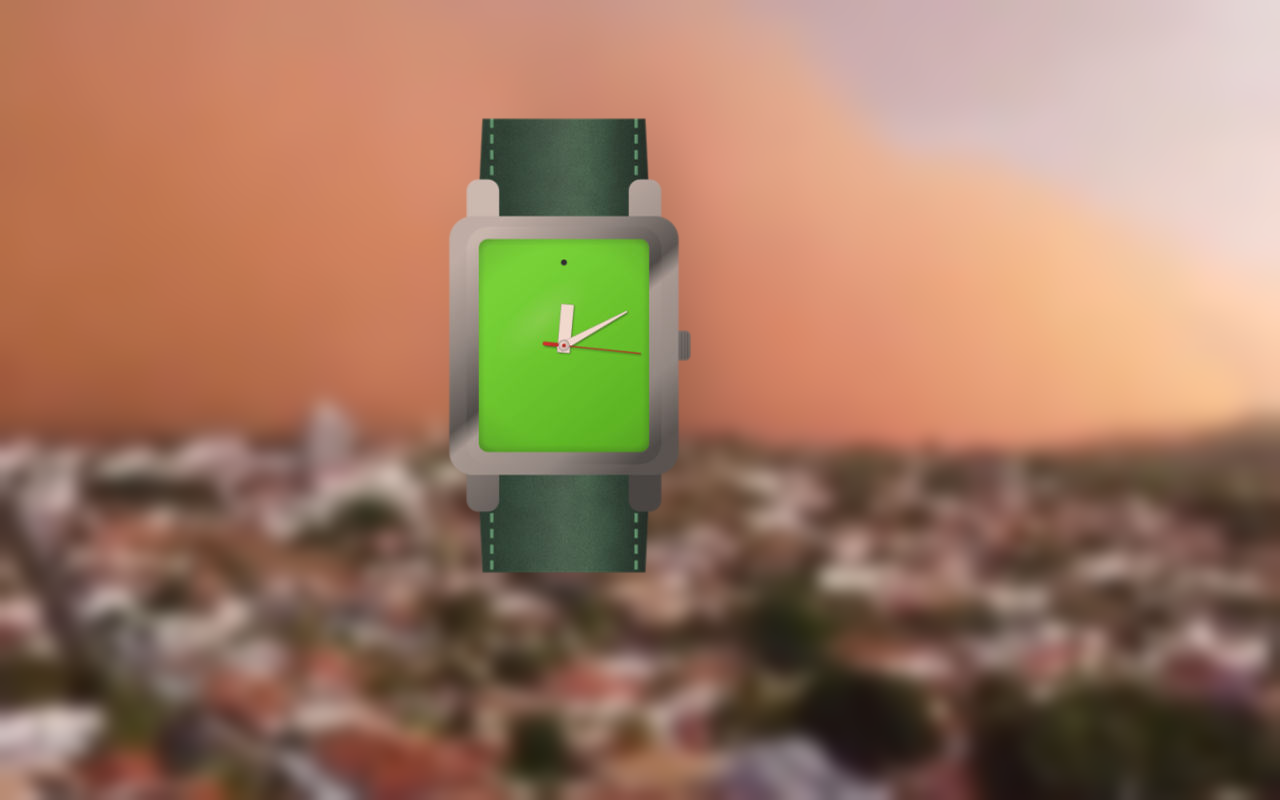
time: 12:10:16
